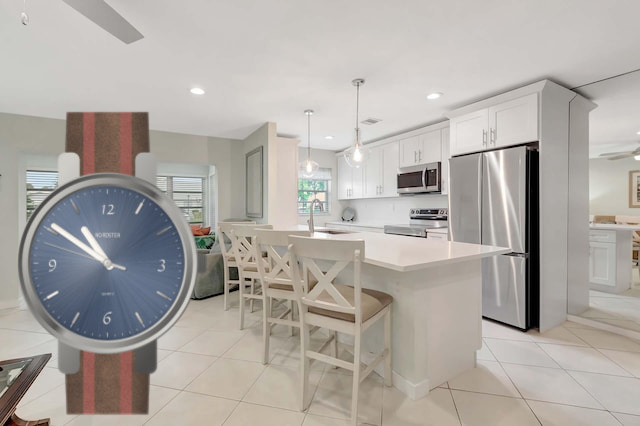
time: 10:50:48
